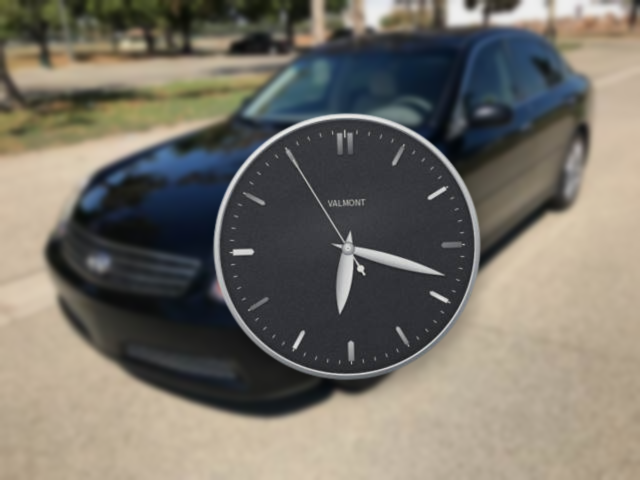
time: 6:17:55
